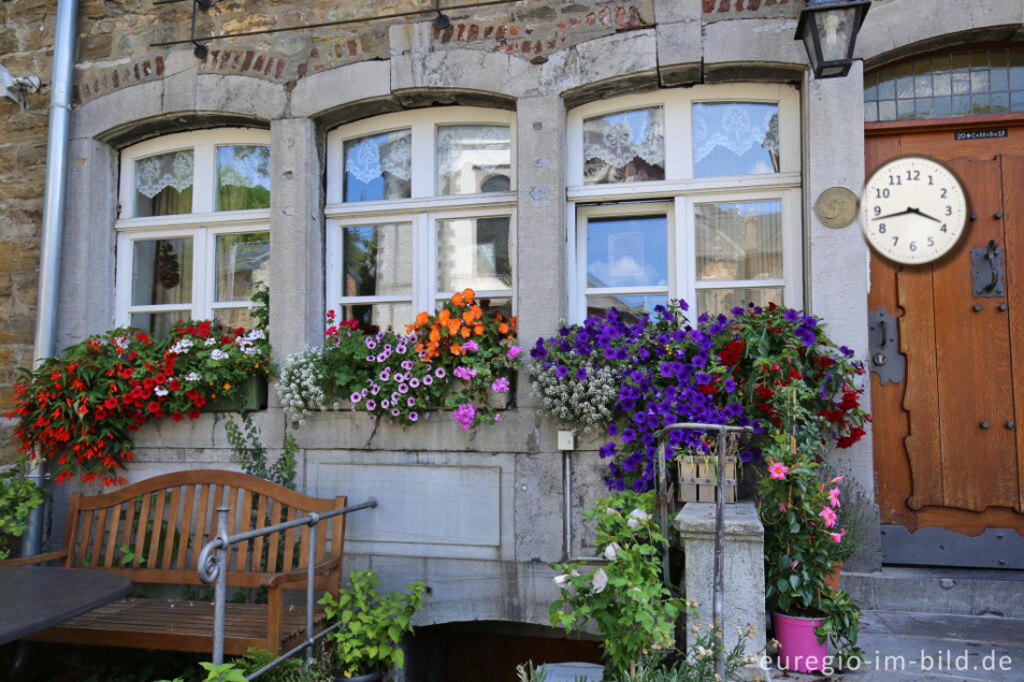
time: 3:43
